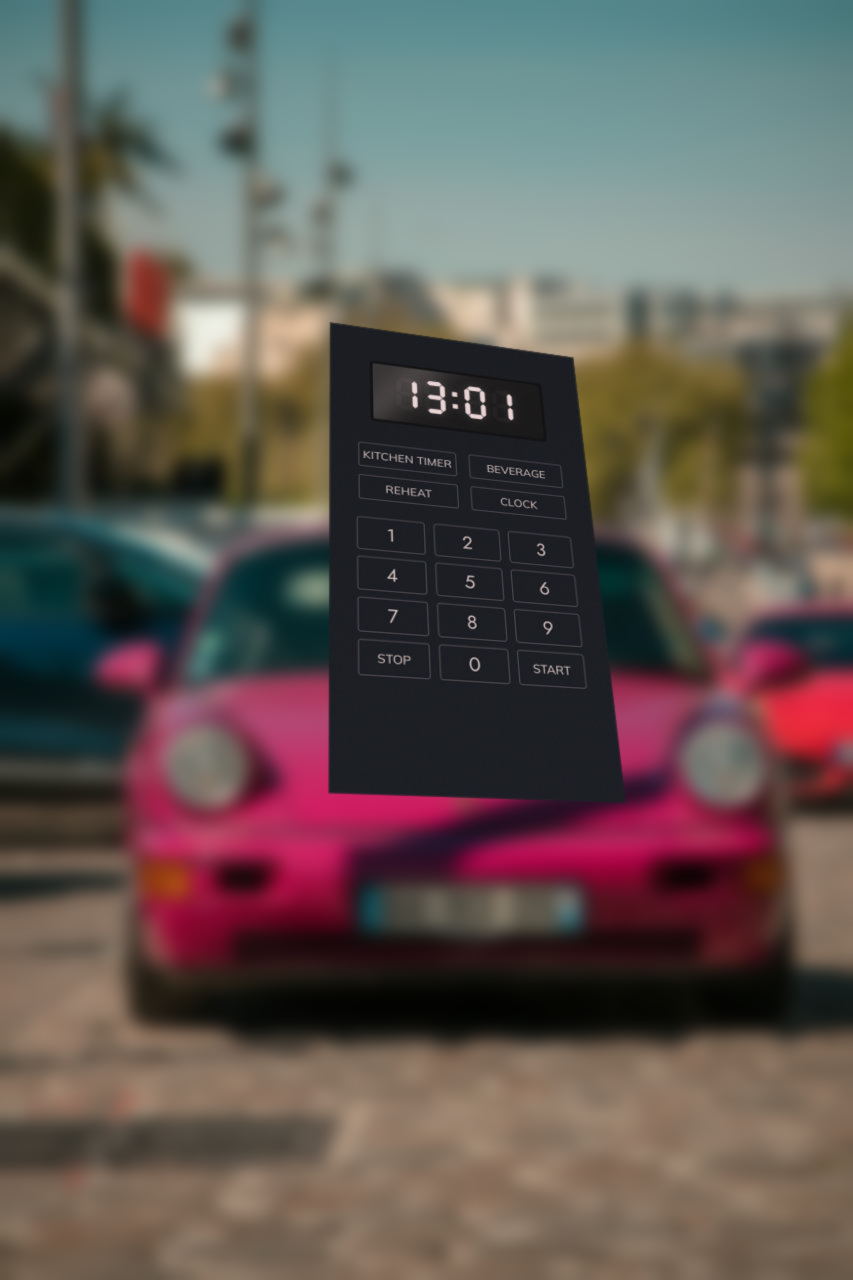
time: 13:01
